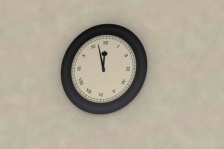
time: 11:57
